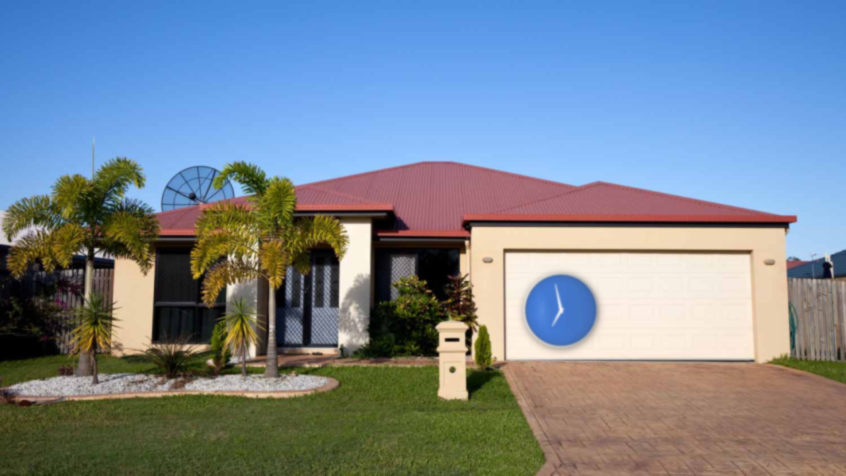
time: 6:58
